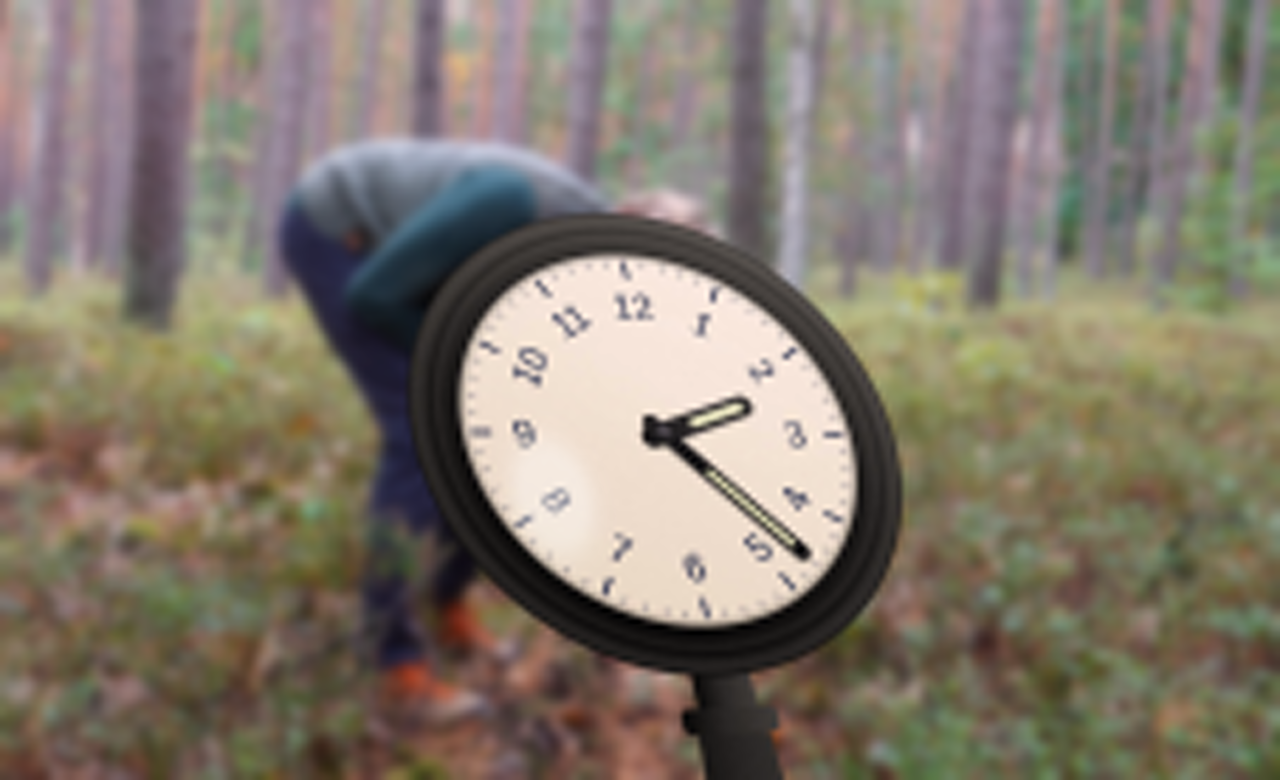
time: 2:23
